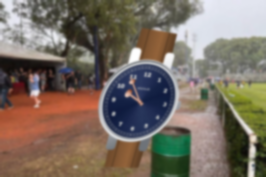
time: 9:54
